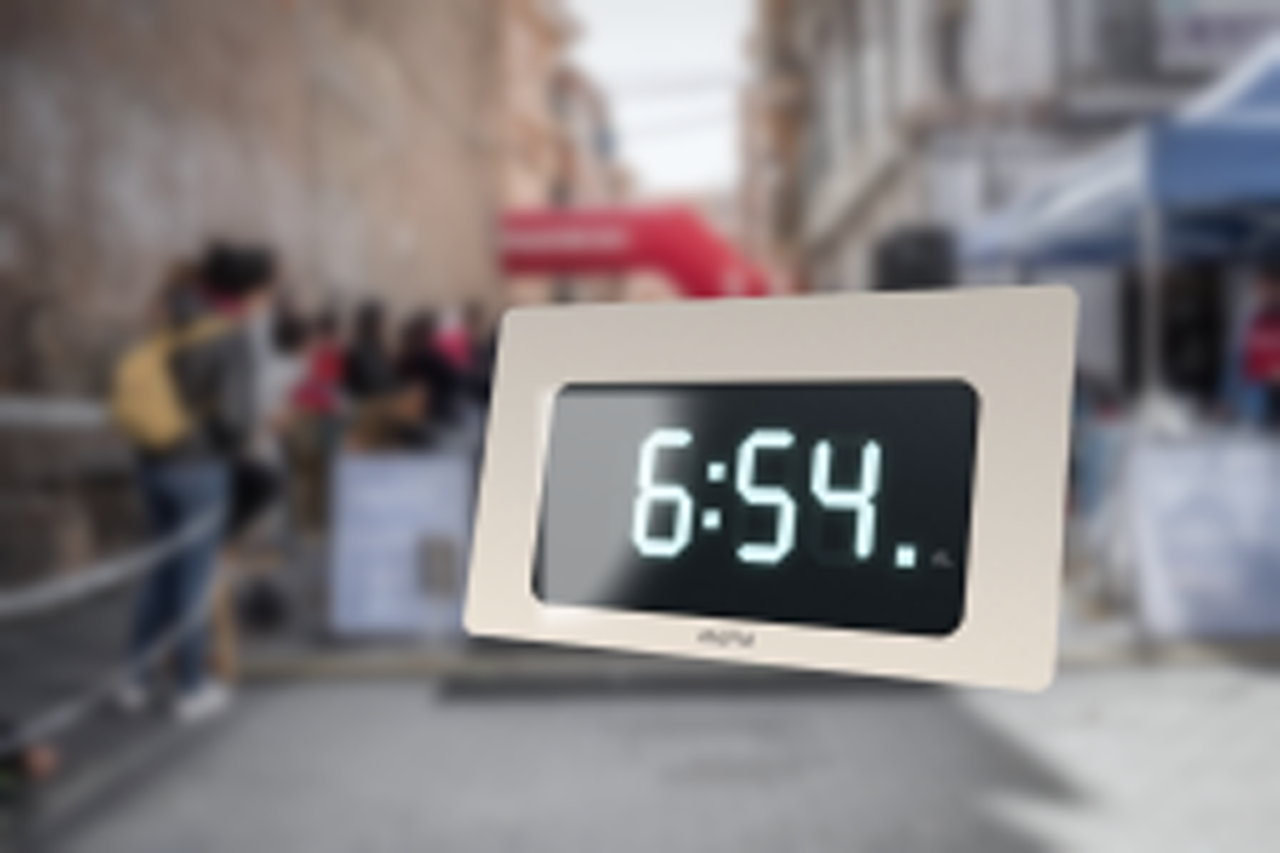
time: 6:54
